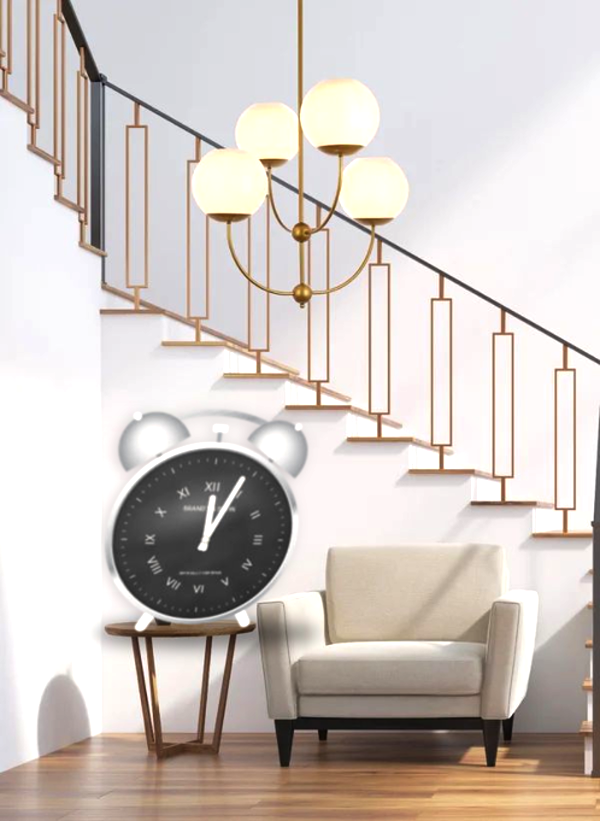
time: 12:04
